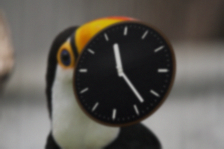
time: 11:23
